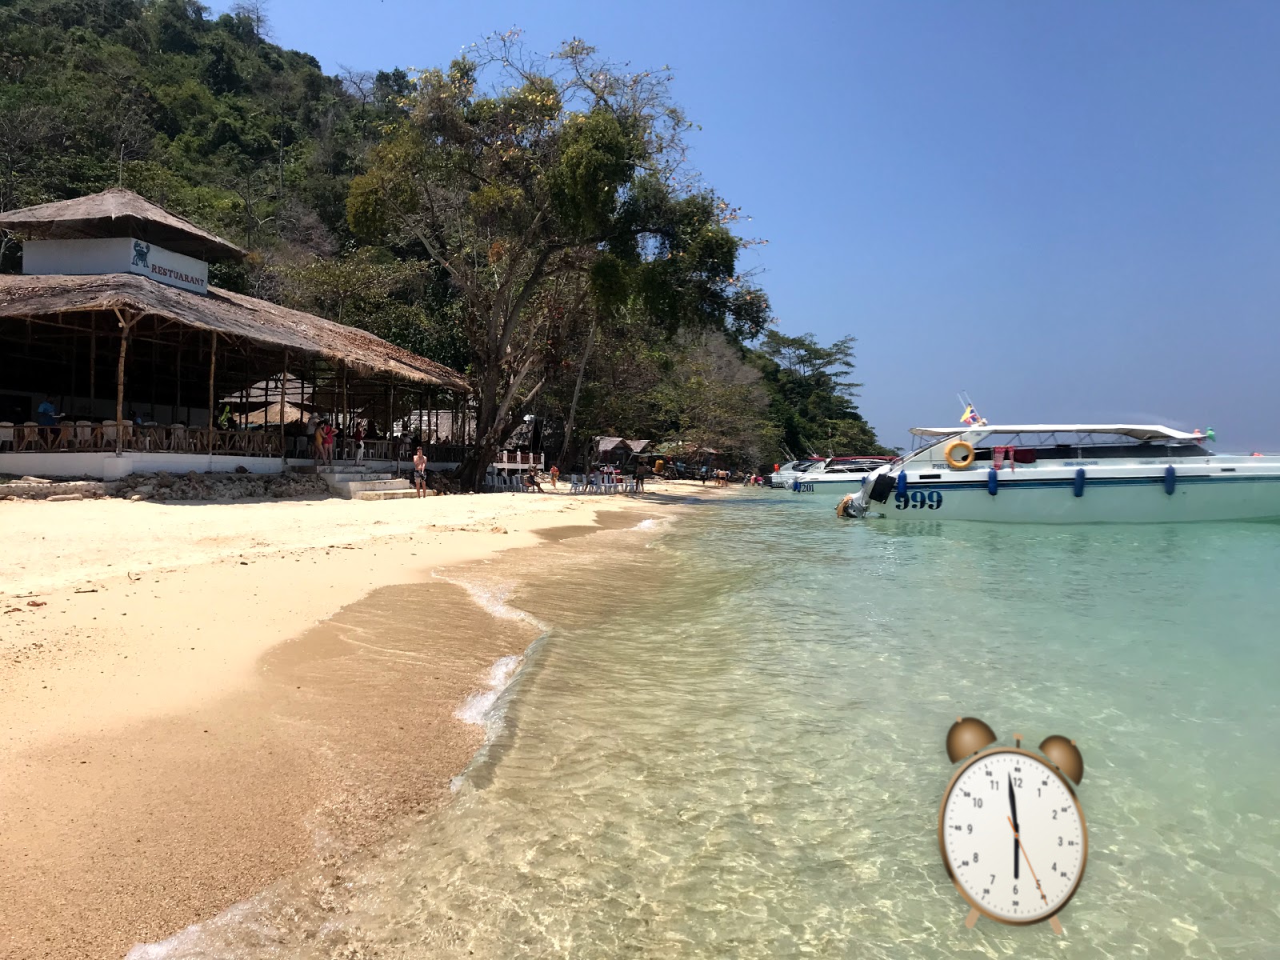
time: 5:58:25
